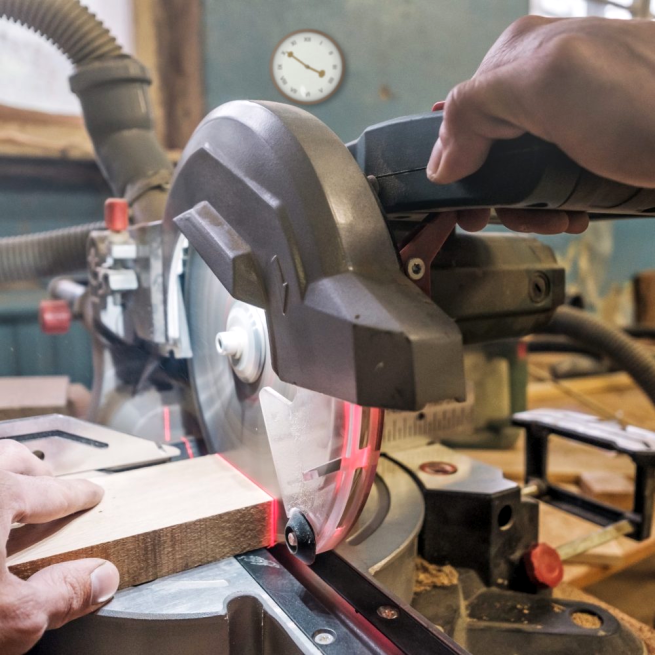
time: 3:51
